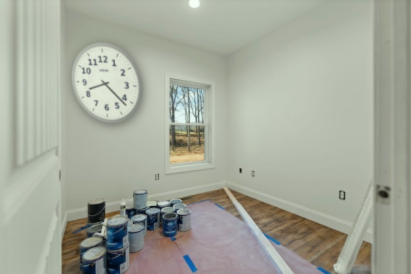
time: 8:22
